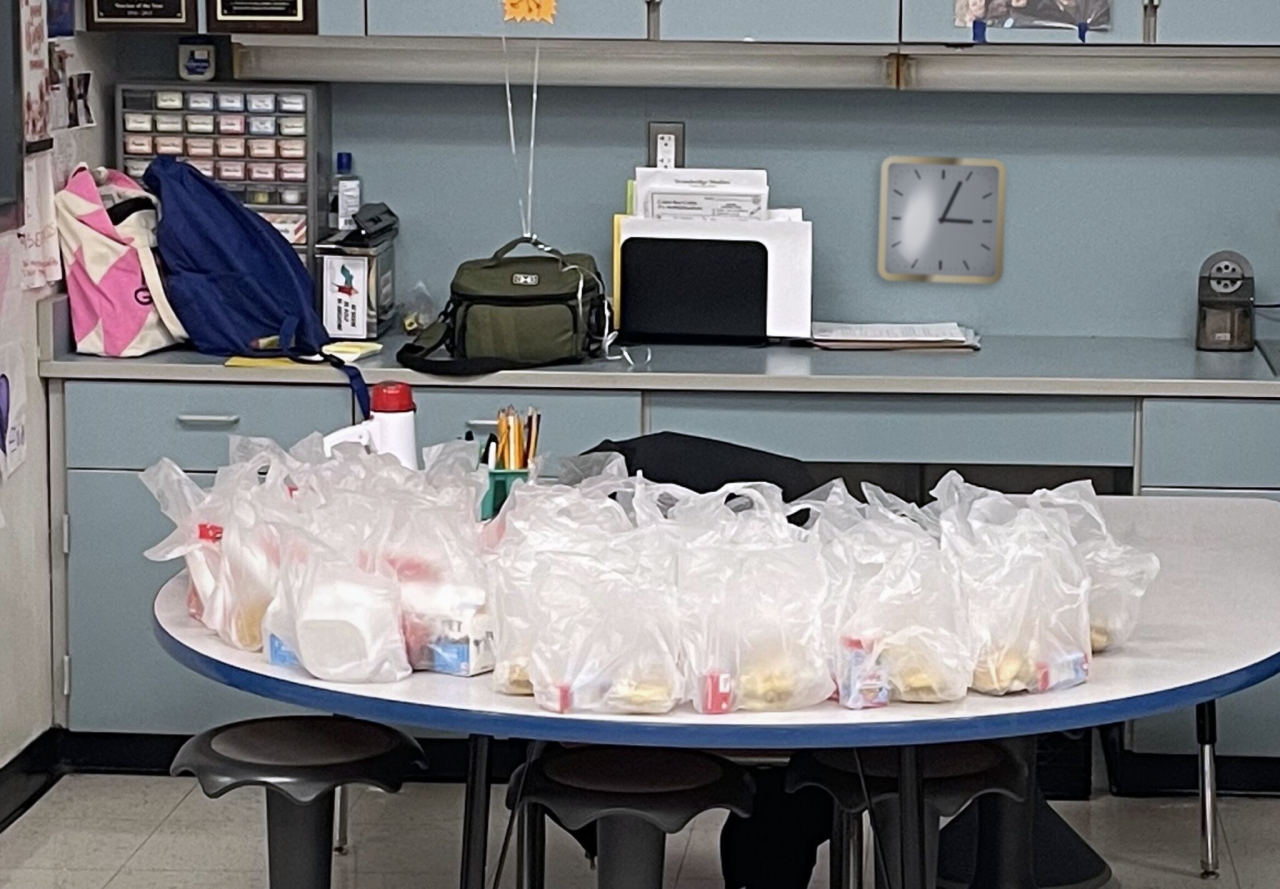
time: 3:04
